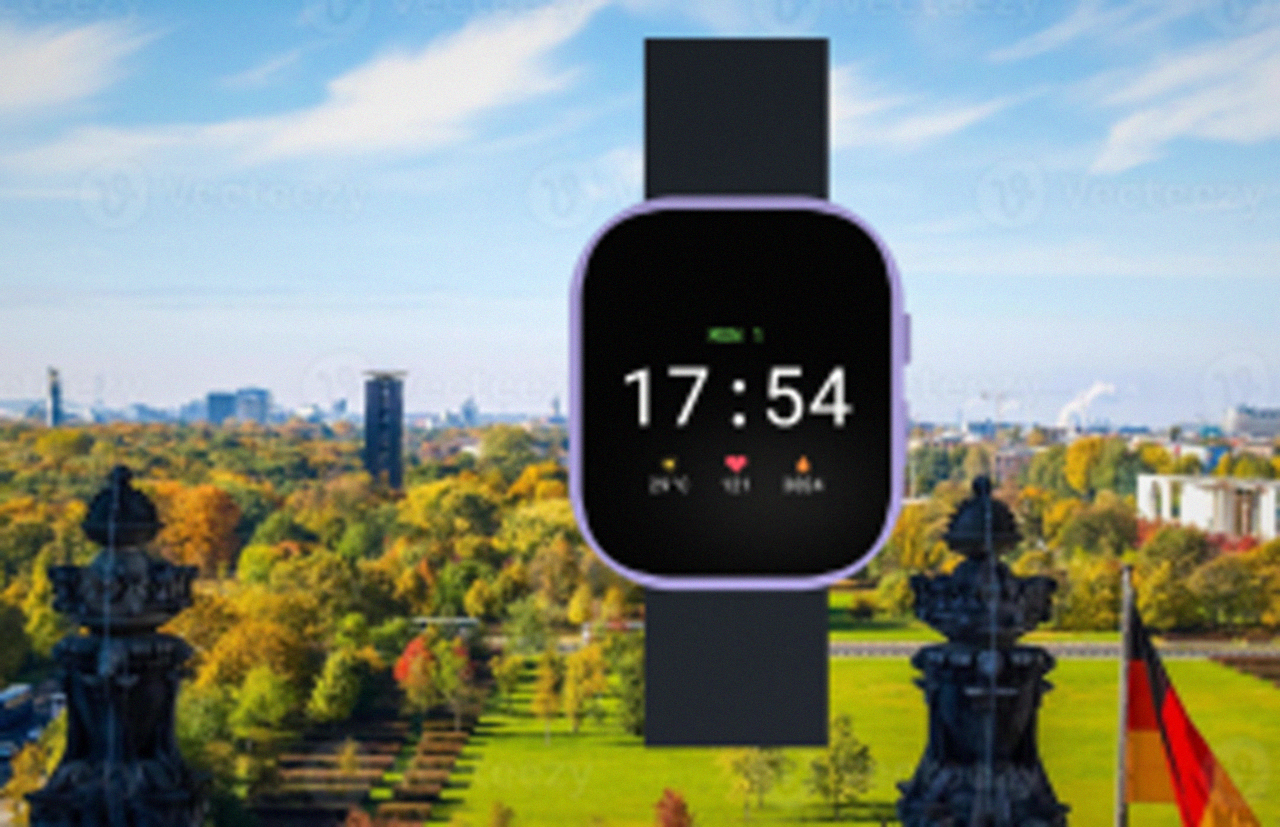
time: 17:54
